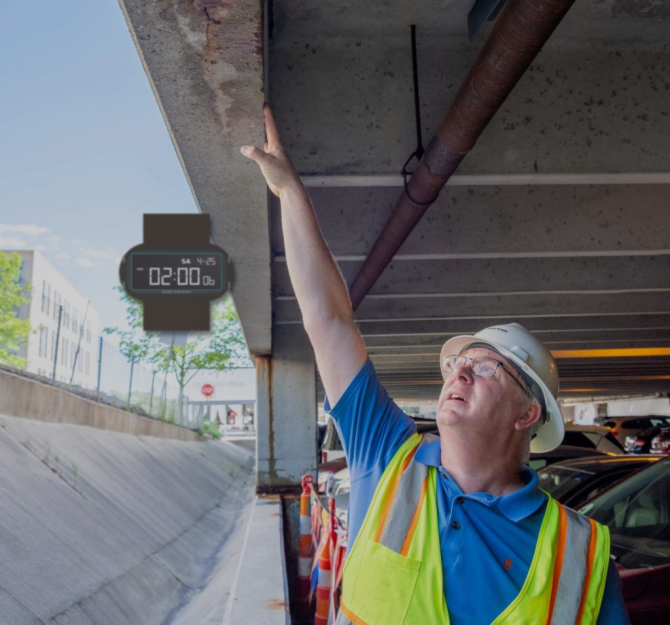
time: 2:00
